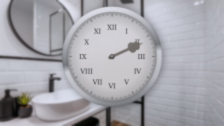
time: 2:11
